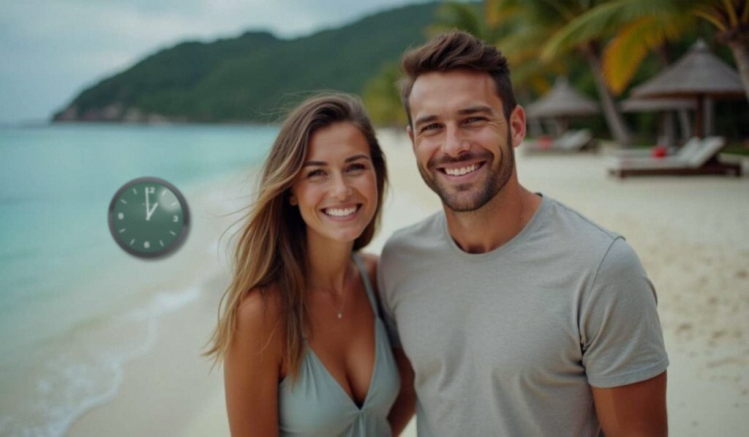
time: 12:59
